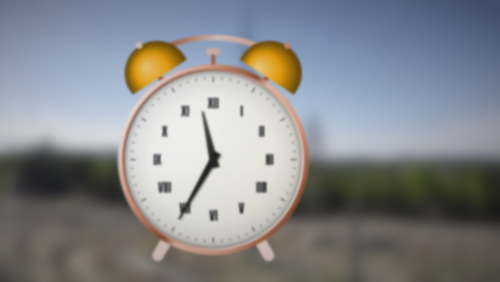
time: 11:35
